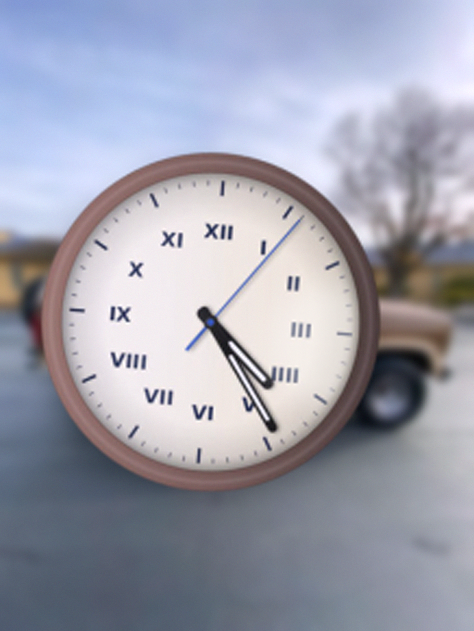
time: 4:24:06
